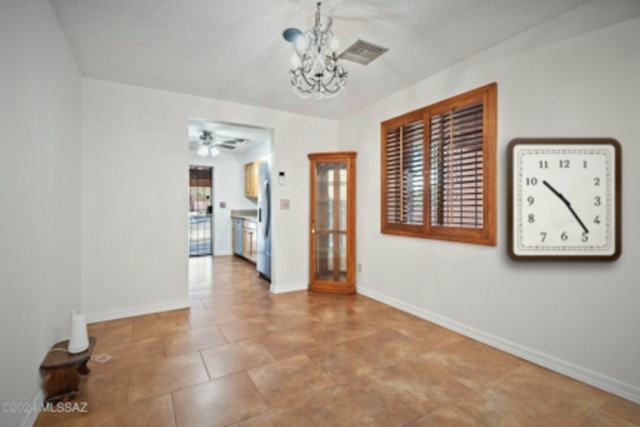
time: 10:24
